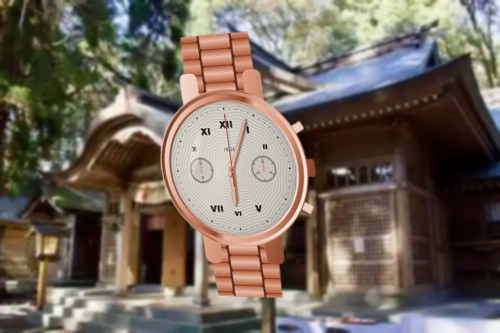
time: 6:04
